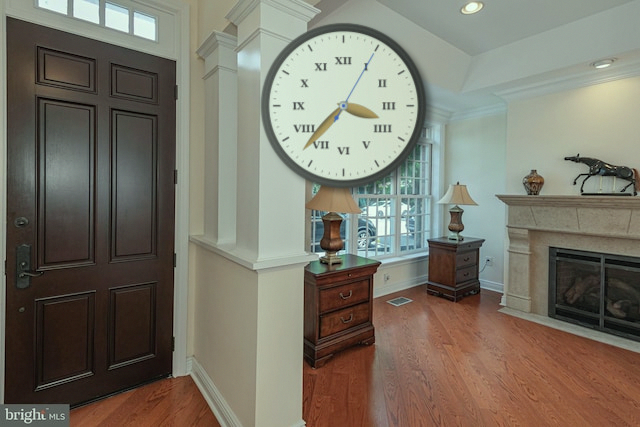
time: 3:37:05
